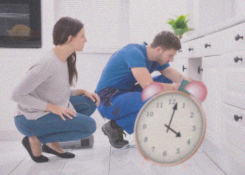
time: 4:02
